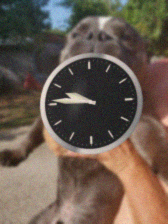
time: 9:46
